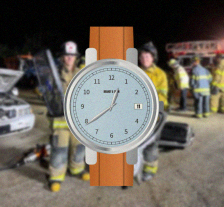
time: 12:39
